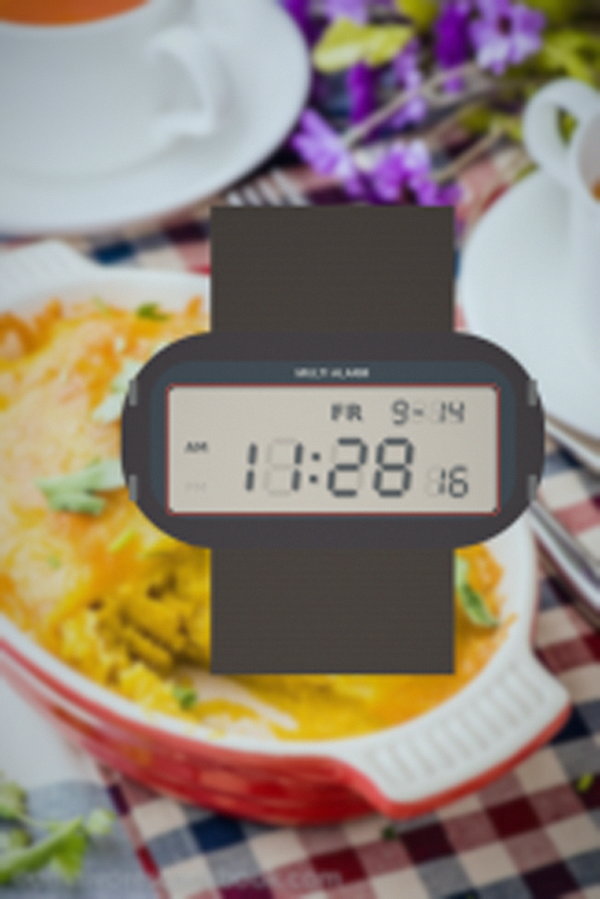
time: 11:28:16
